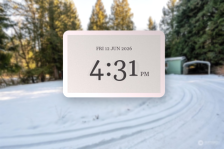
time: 4:31
